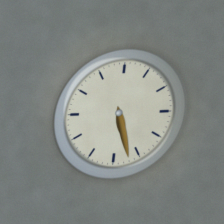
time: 5:27
